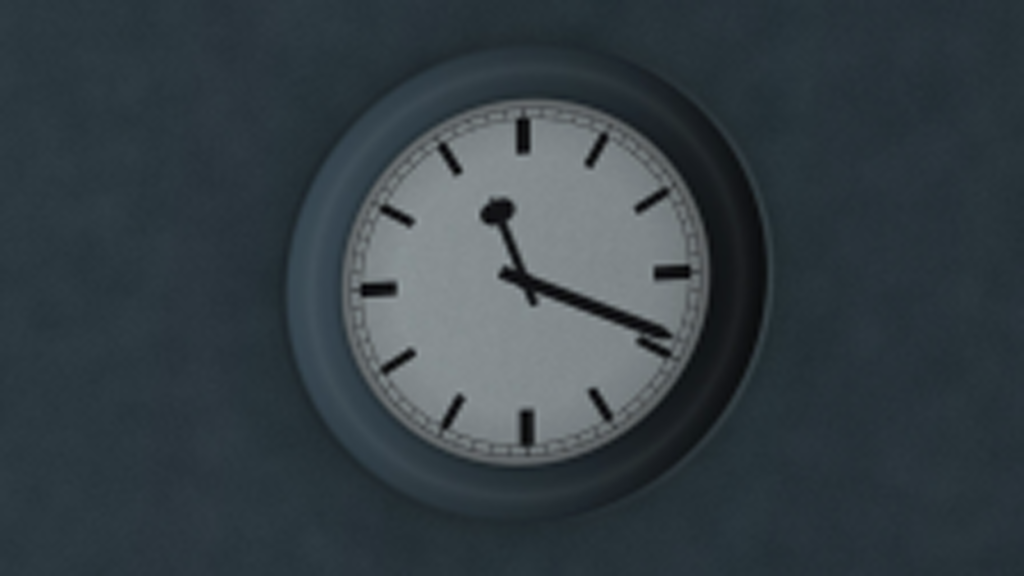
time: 11:19
